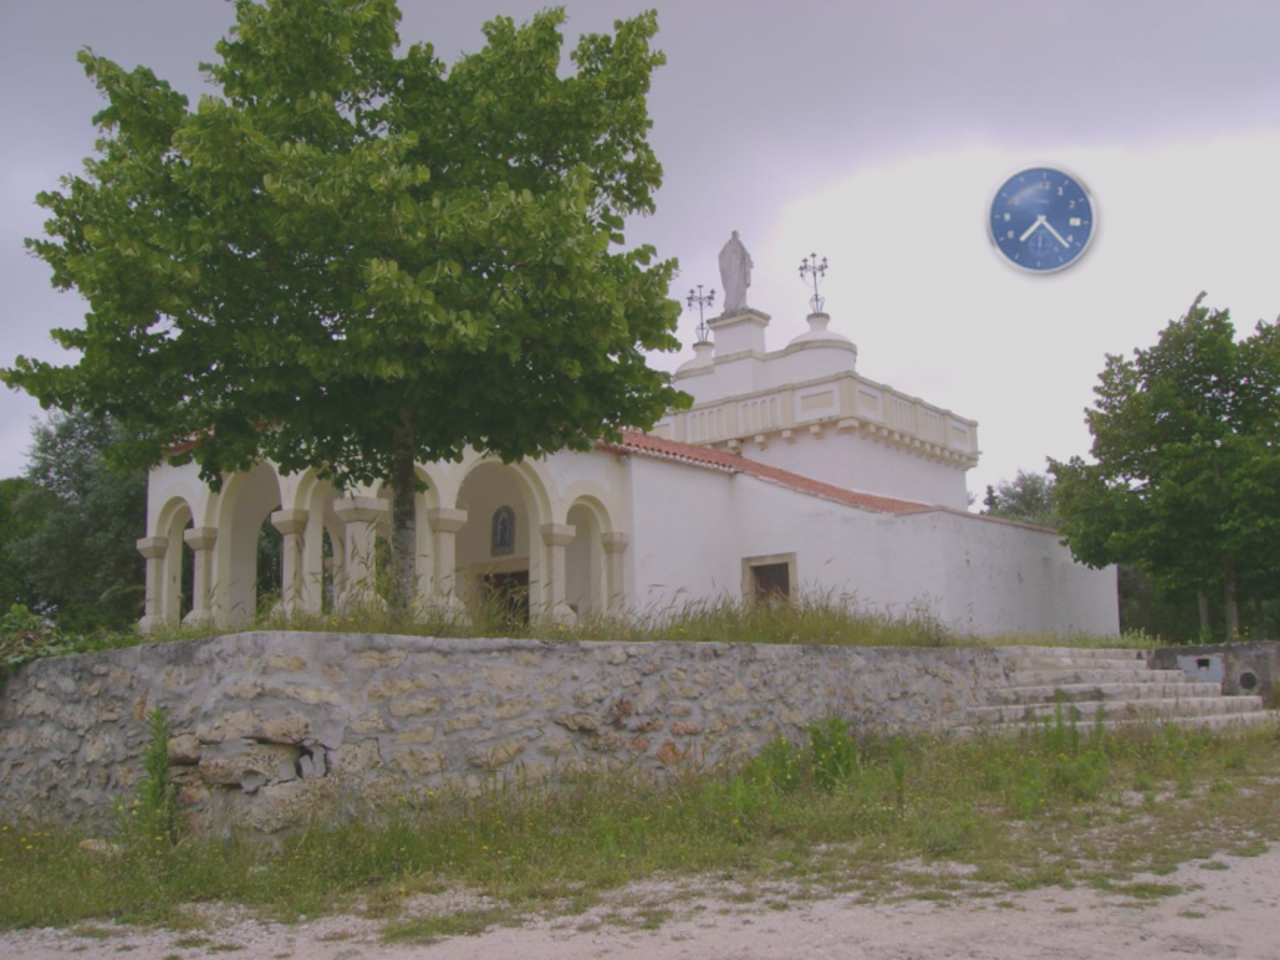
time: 7:22
